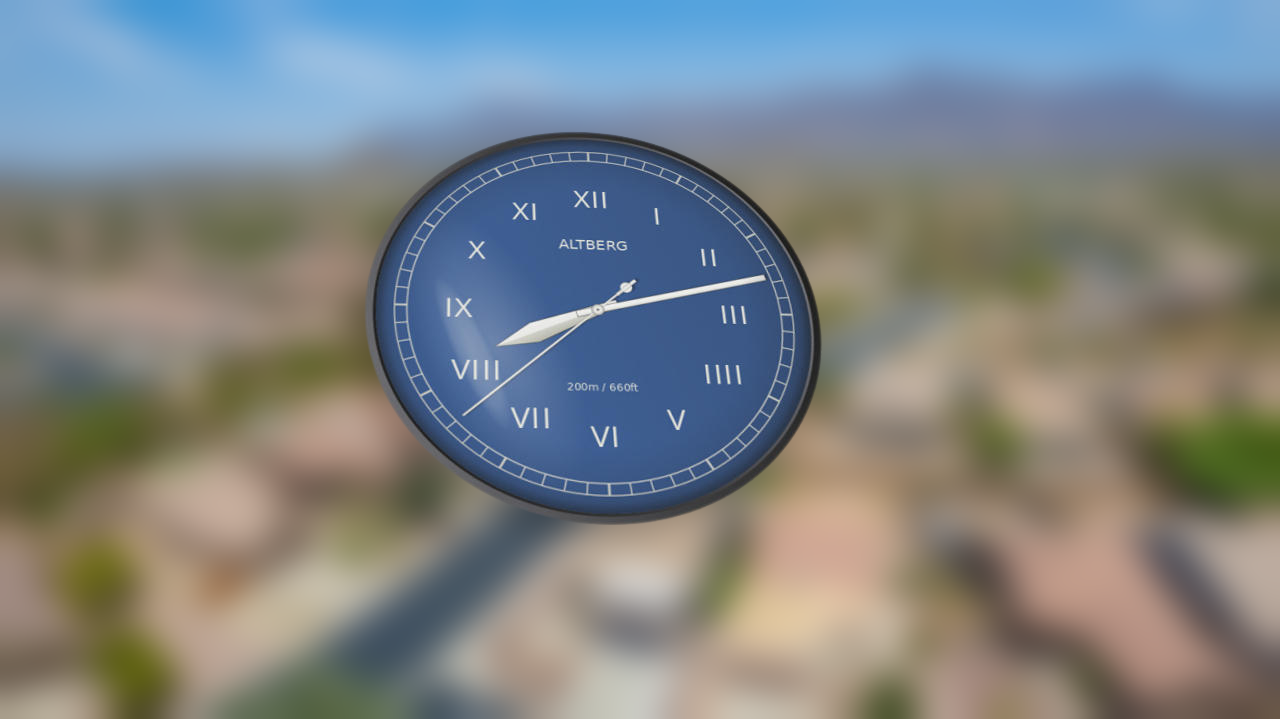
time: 8:12:38
